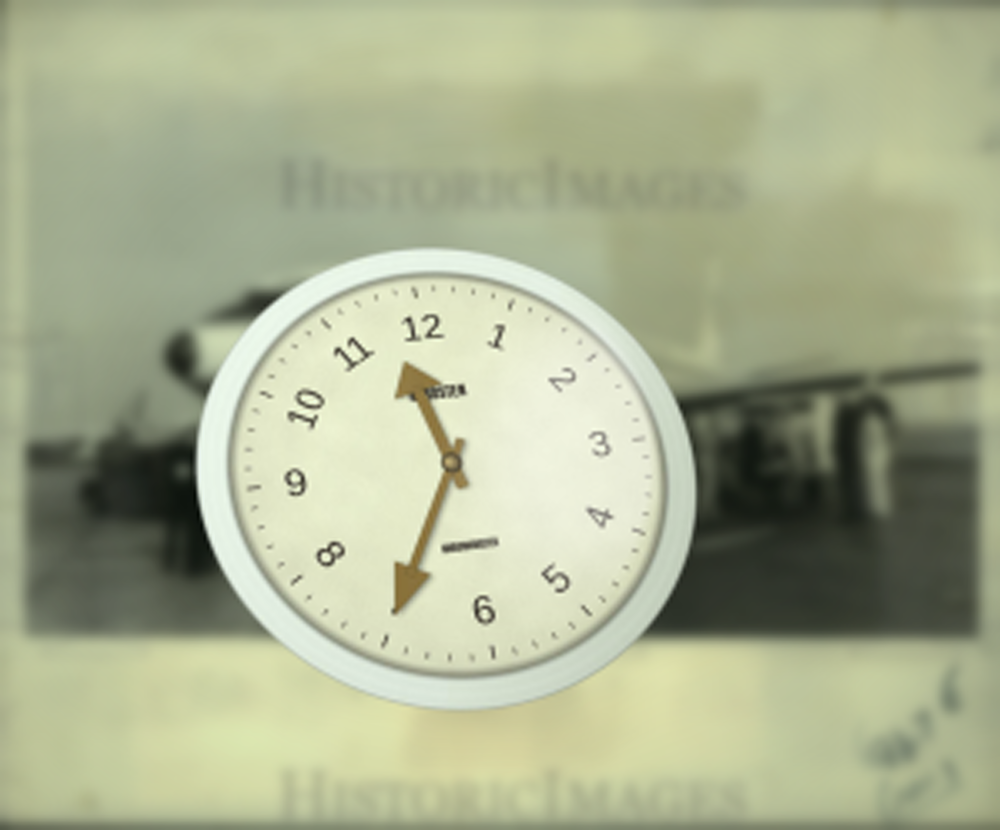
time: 11:35
